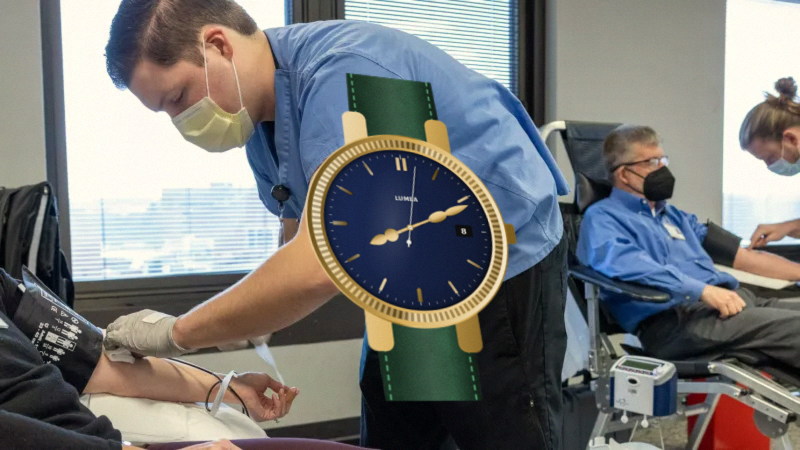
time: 8:11:02
